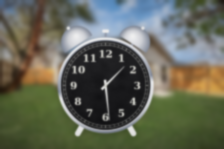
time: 1:29
